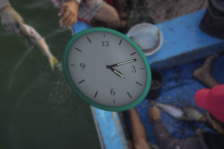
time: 4:12
